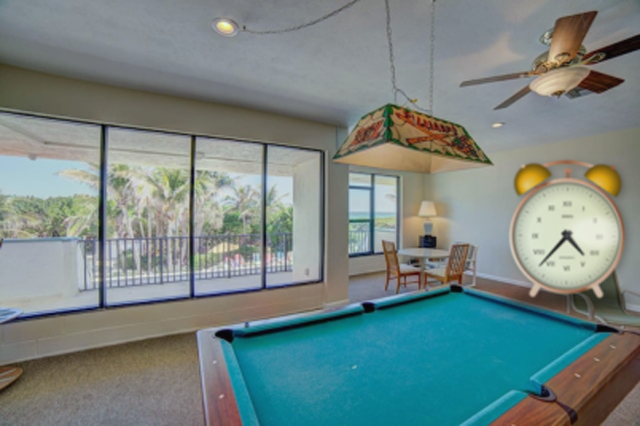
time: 4:37
